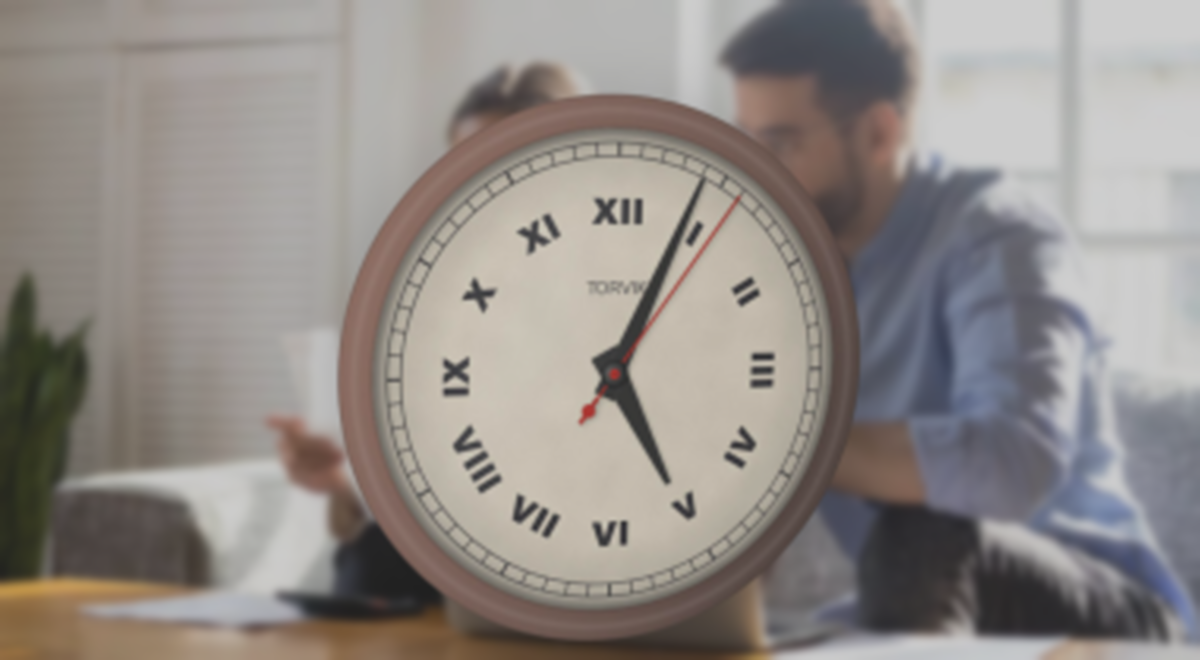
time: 5:04:06
